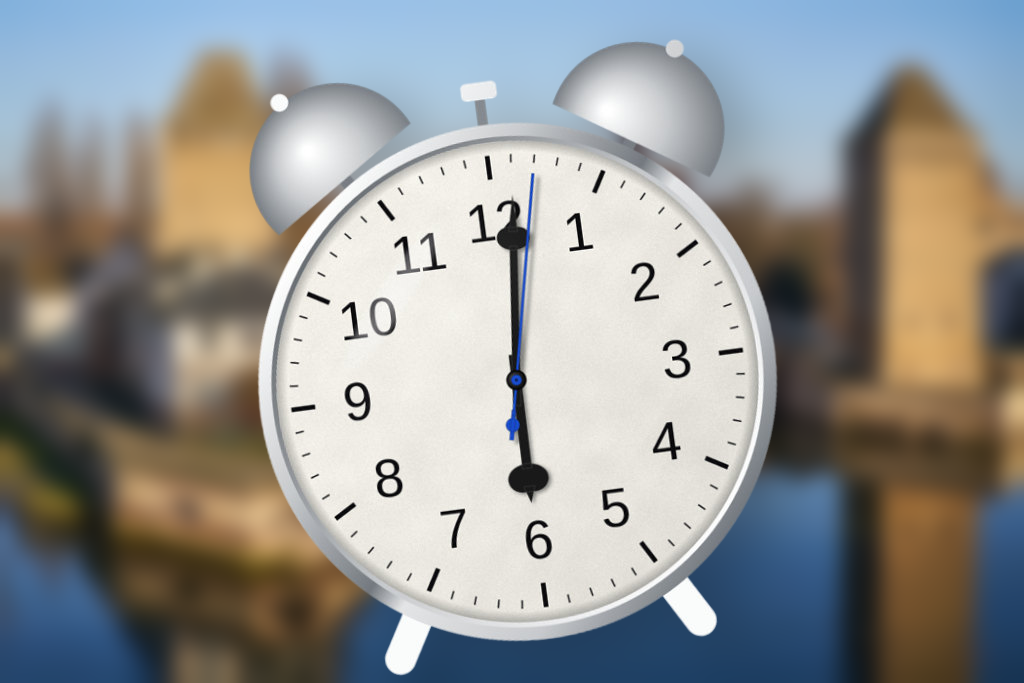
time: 6:01:02
